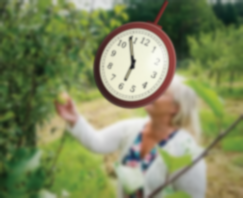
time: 5:54
